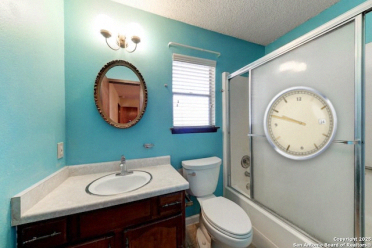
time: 9:48
